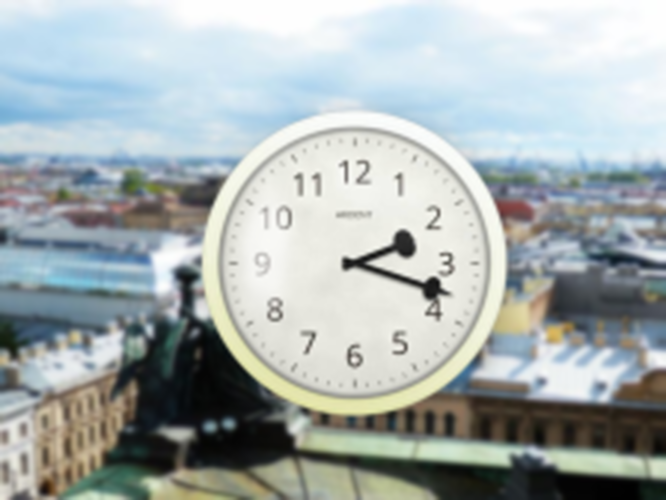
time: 2:18
